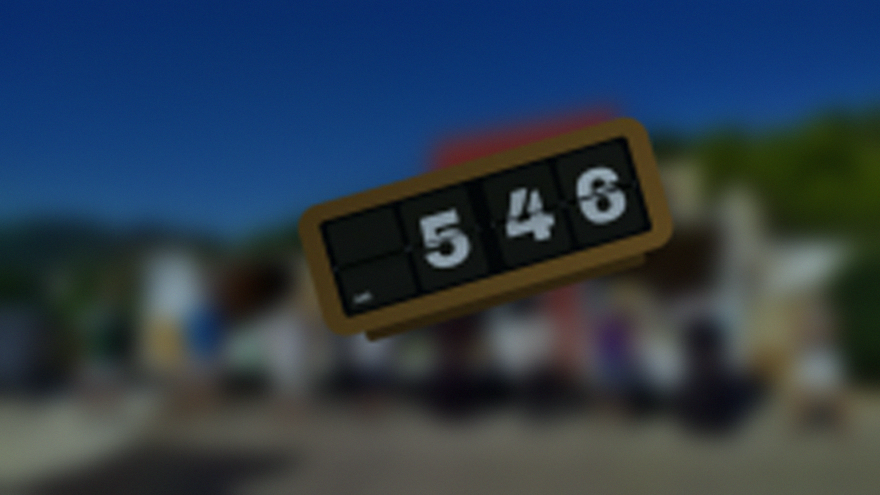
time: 5:46
